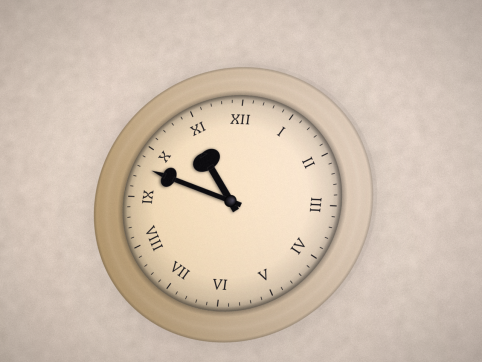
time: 10:48
